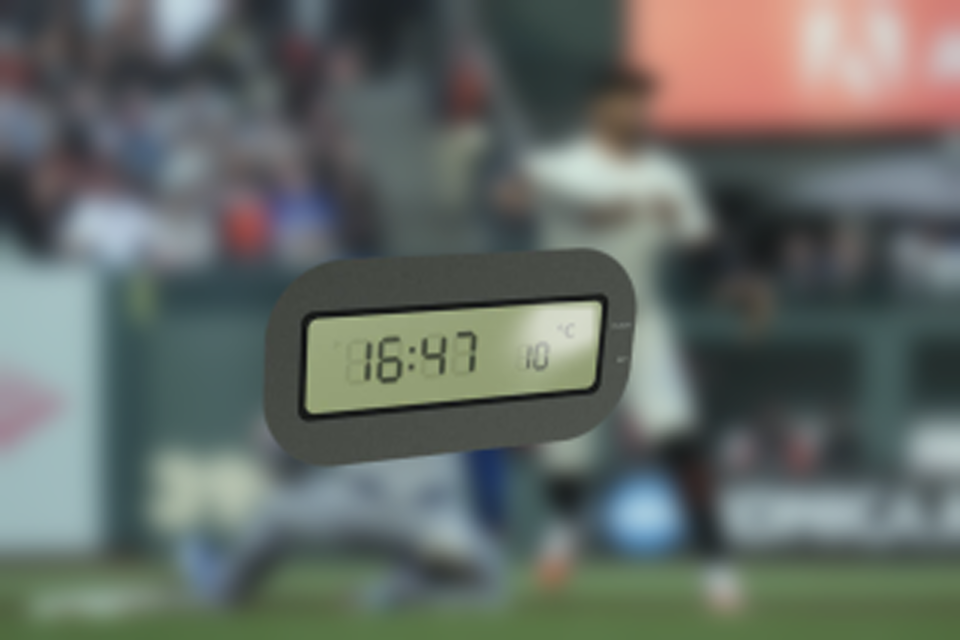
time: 16:47
